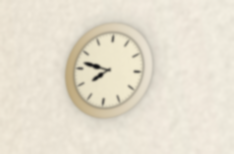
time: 7:47
